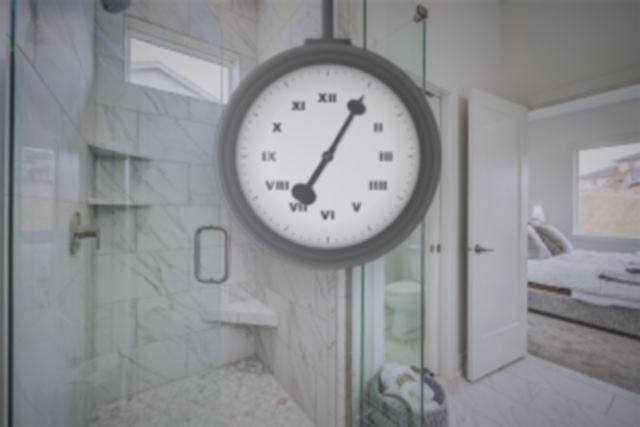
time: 7:05
